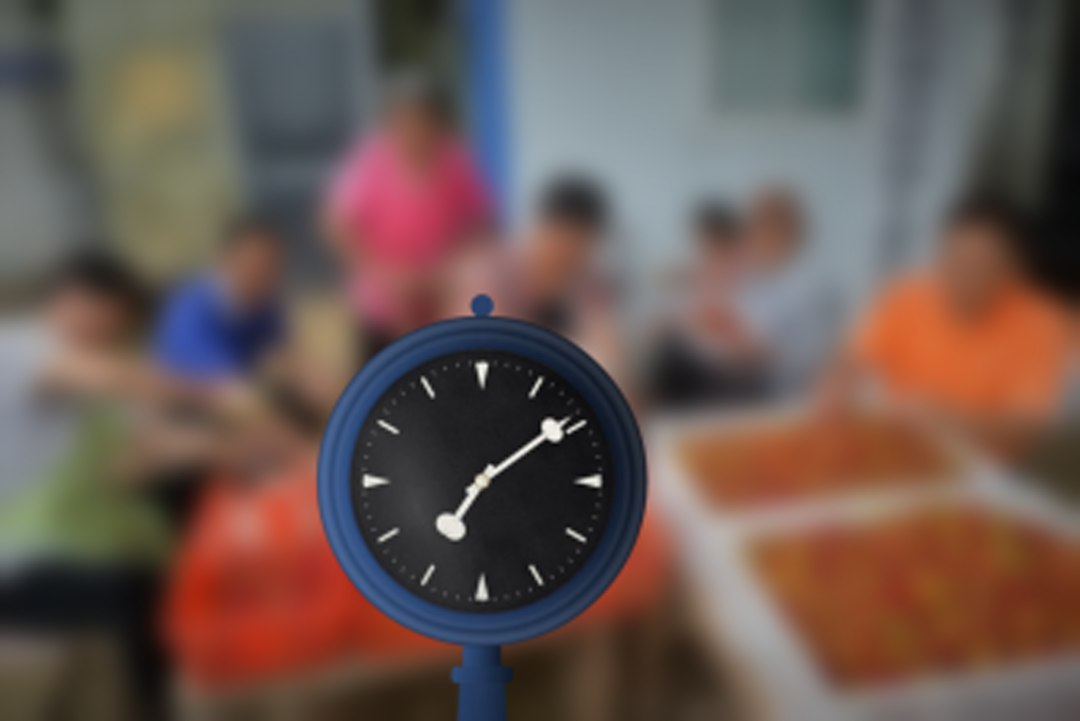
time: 7:09
